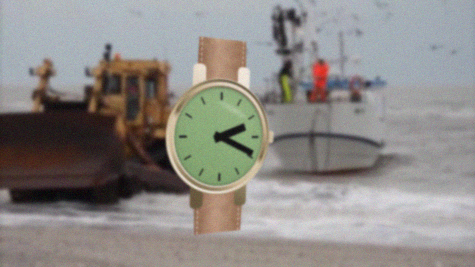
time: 2:19
